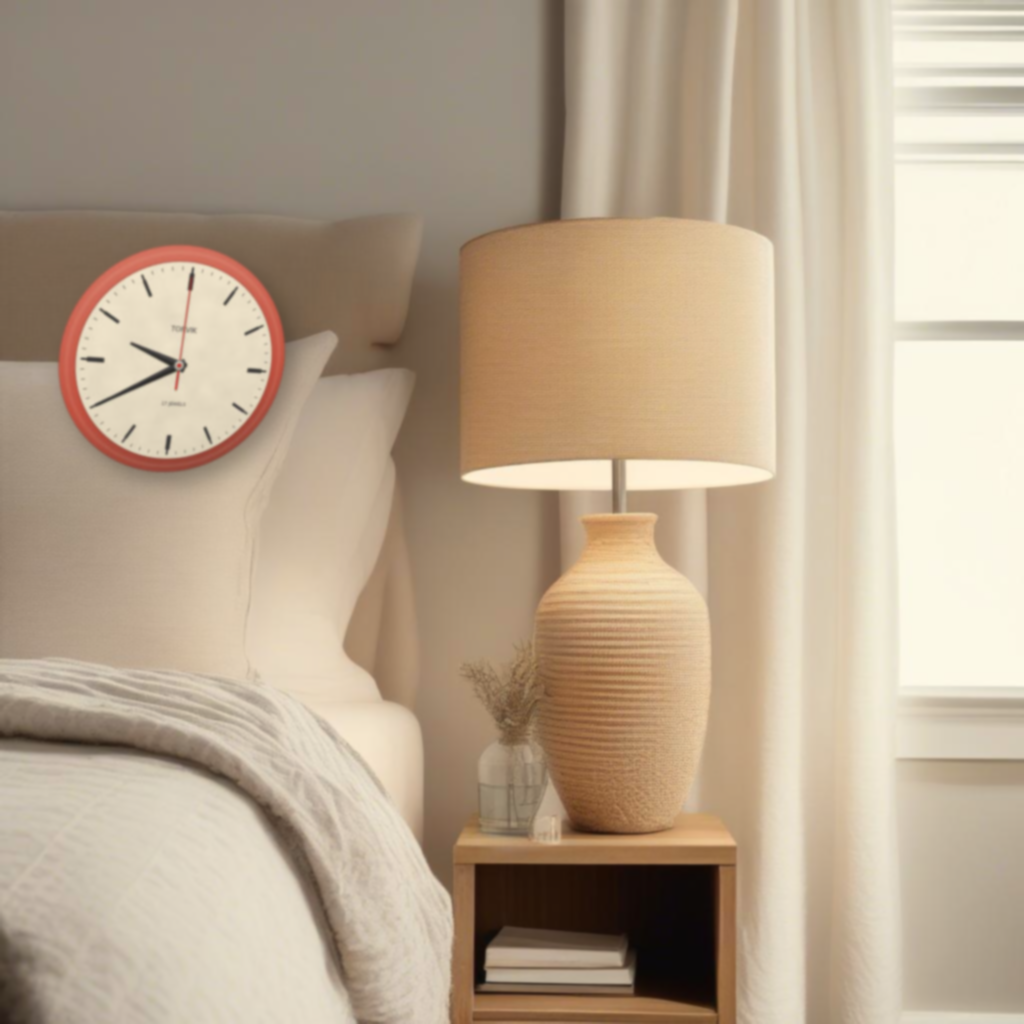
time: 9:40:00
